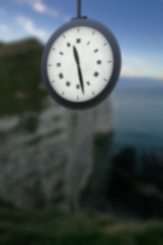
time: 11:28
